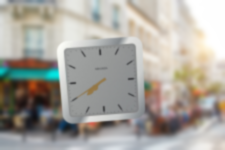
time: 7:40
